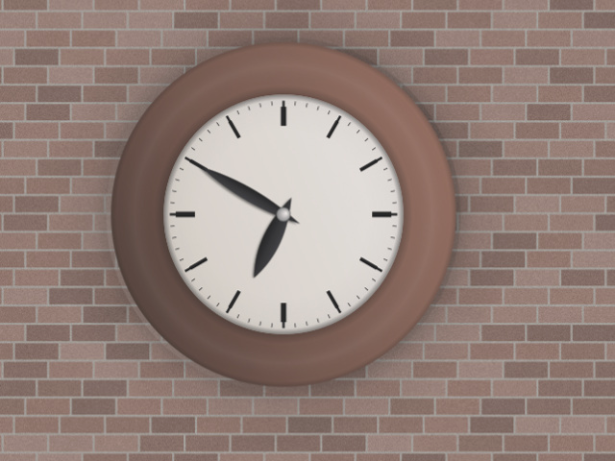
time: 6:50
